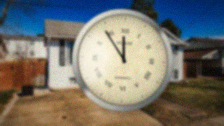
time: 11:54
